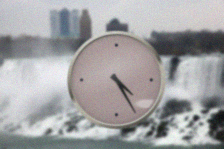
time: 4:25
